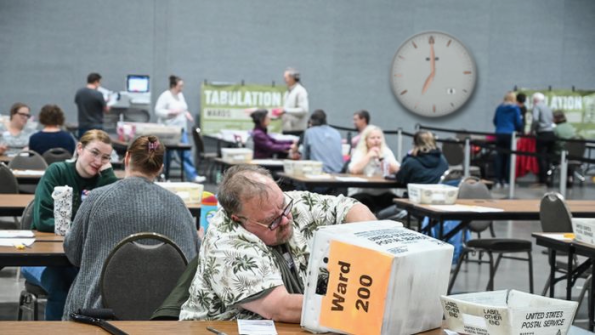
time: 7:00
